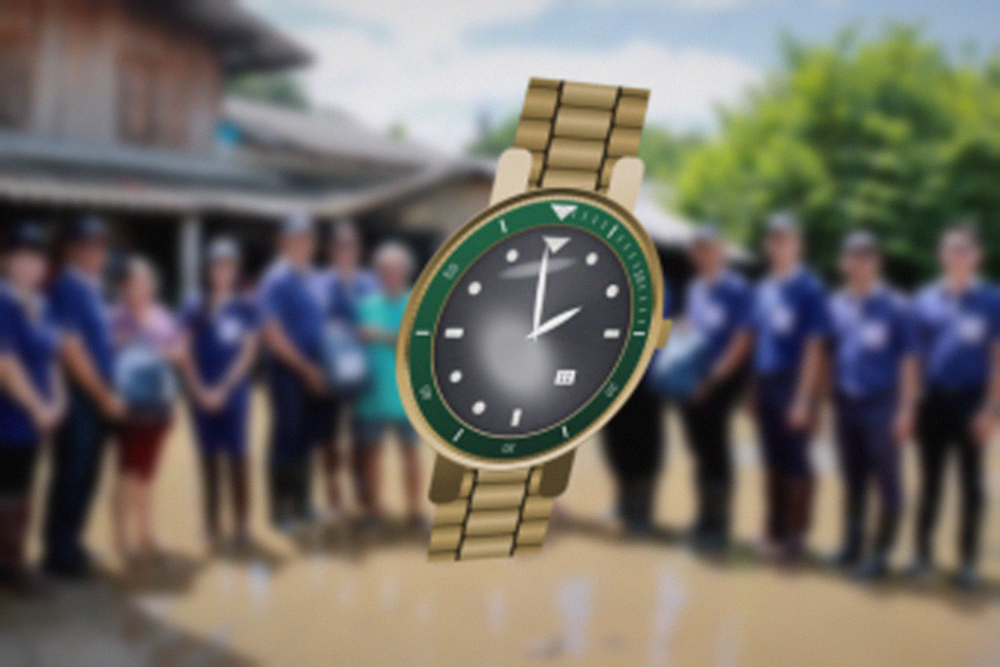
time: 1:59
